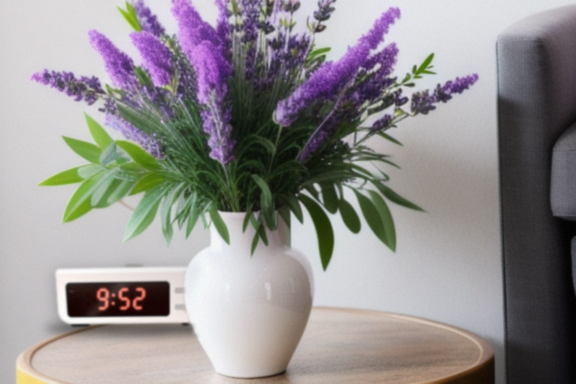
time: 9:52
